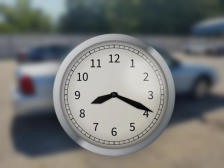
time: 8:19
